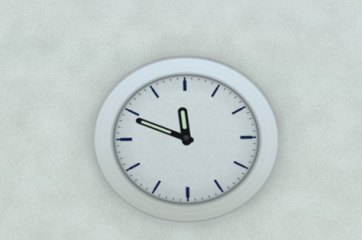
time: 11:49
